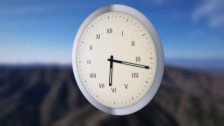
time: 6:17
